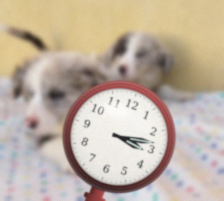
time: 3:13
